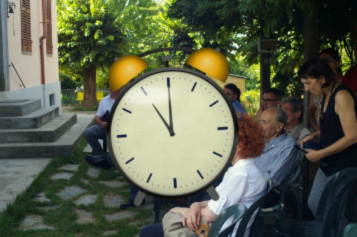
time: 11:00
